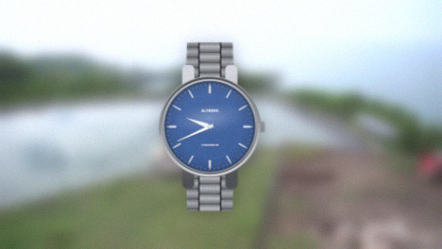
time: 9:41
